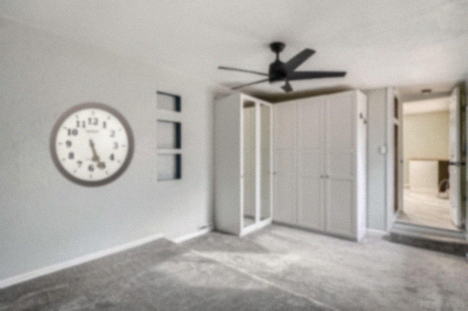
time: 5:26
